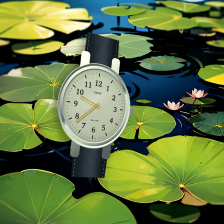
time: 9:38
